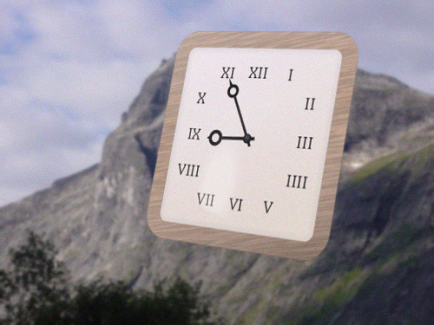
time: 8:55
